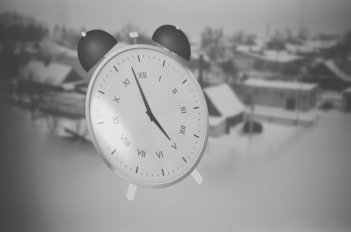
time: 4:58
